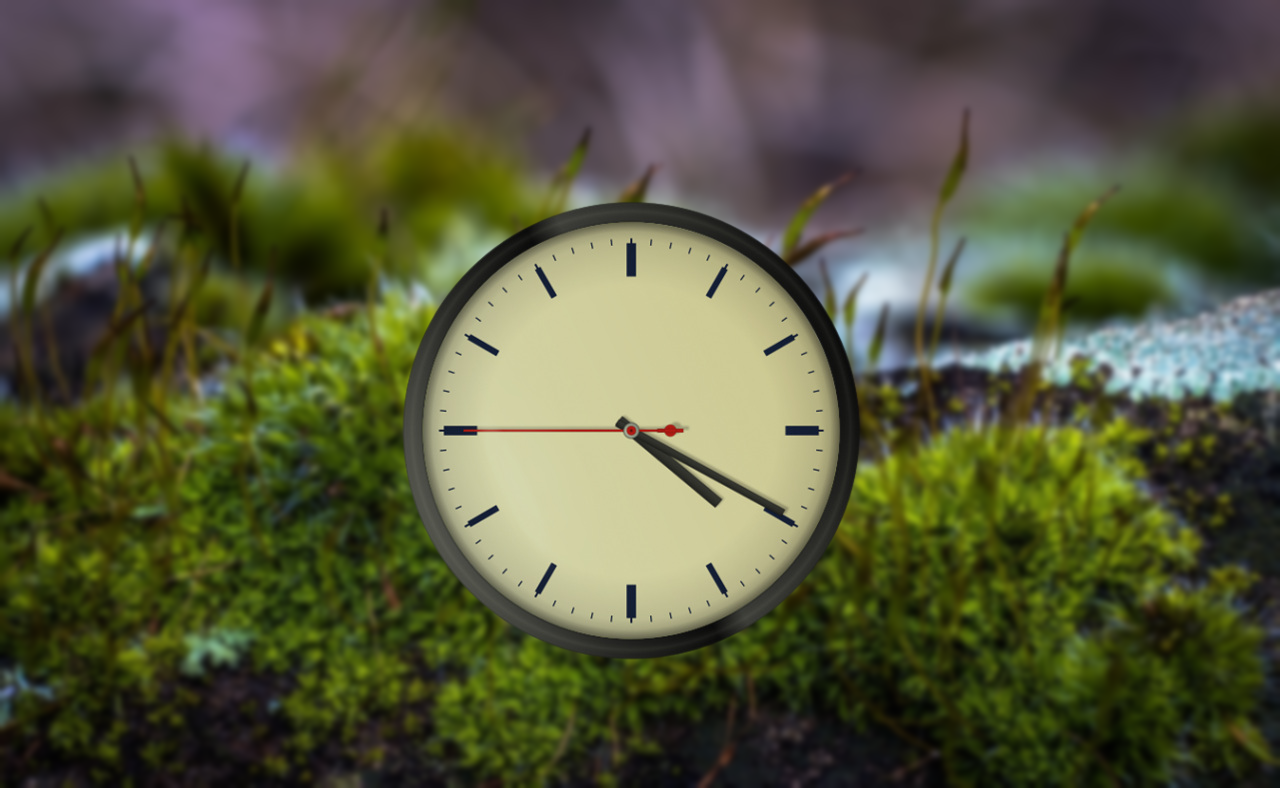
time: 4:19:45
